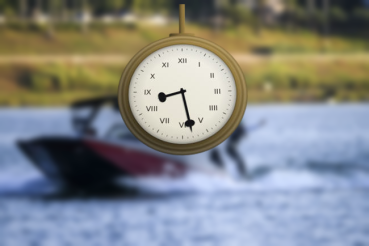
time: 8:28
